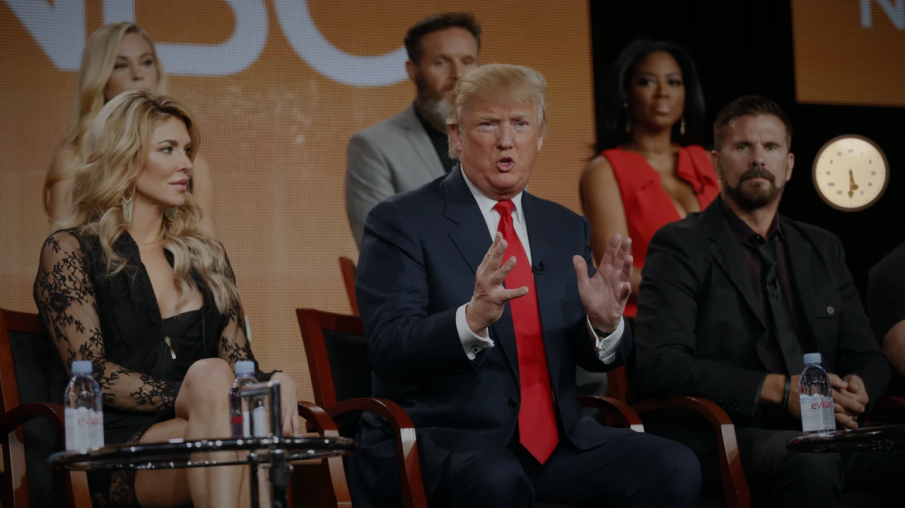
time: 5:30
